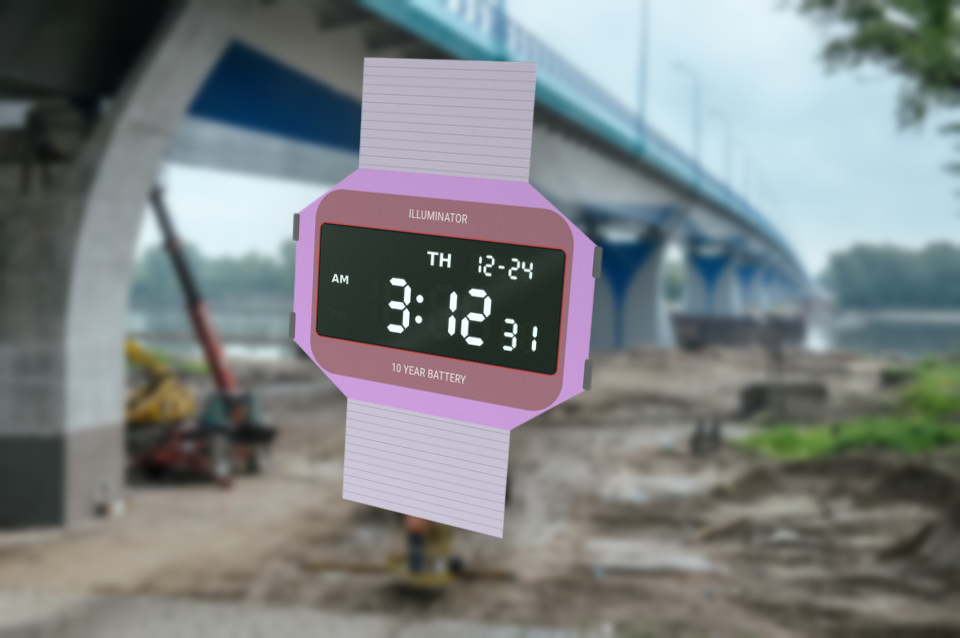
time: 3:12:31
